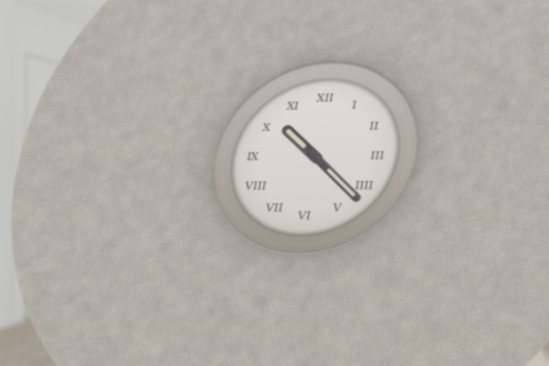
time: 10:22
